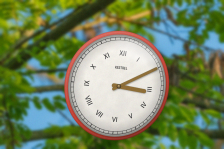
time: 3:10
